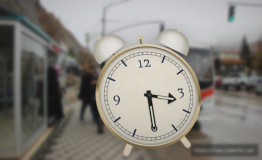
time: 3:30
